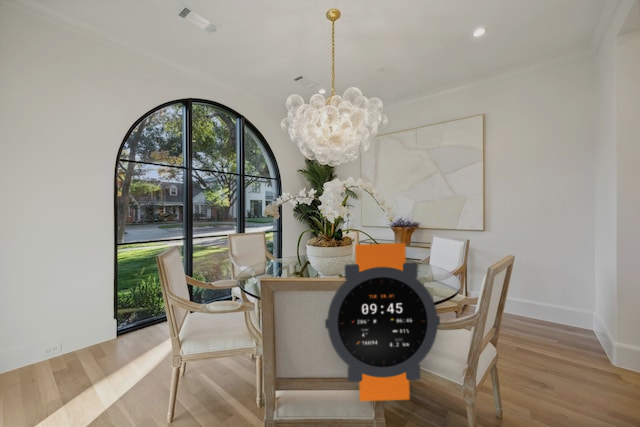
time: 9:45
